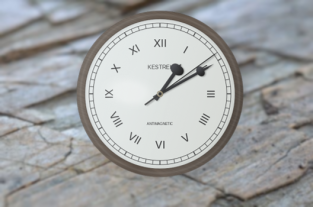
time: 1:10:09
